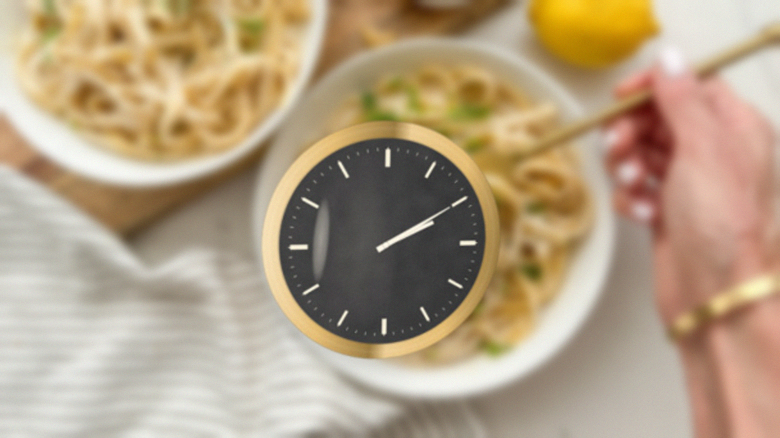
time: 2:10
